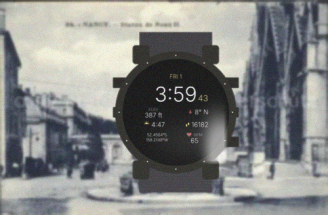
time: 3:59:43
